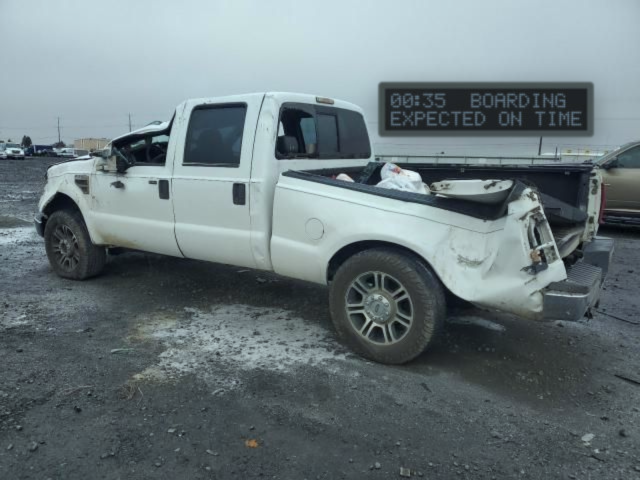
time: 0:35
